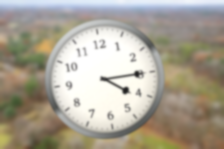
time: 4:15
